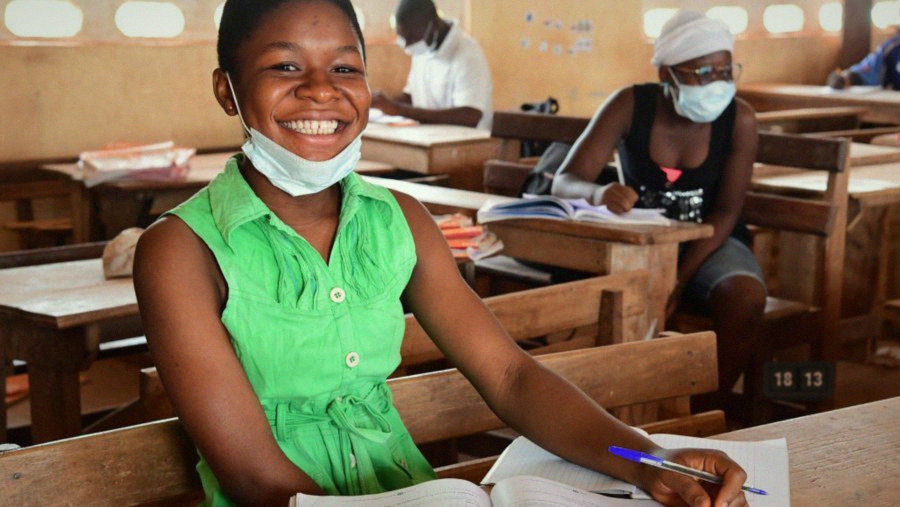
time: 18:13
